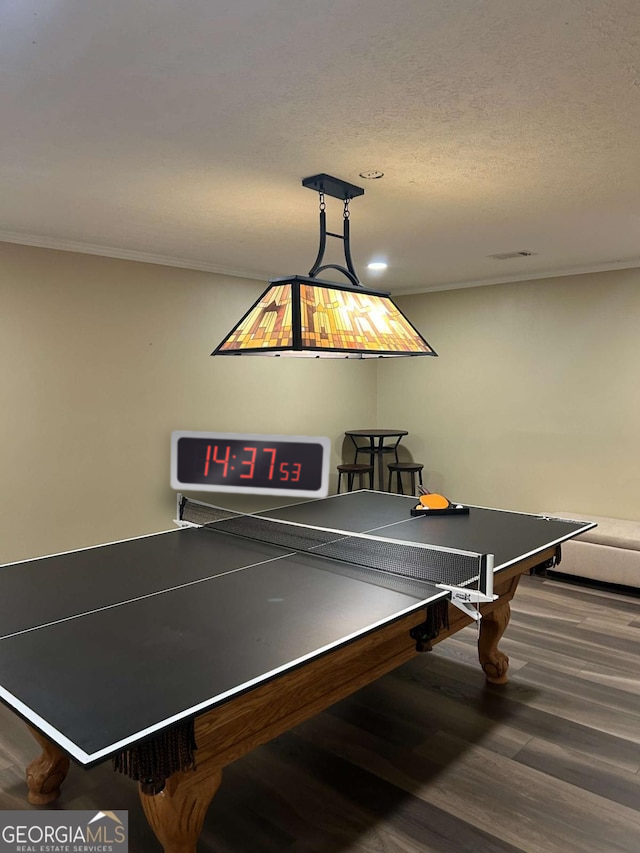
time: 14:37:53
